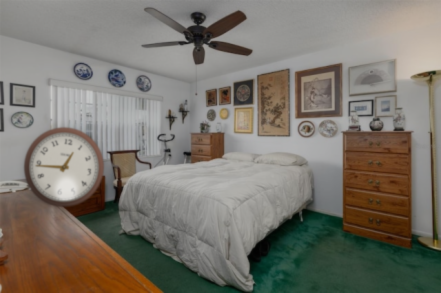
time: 12:44
